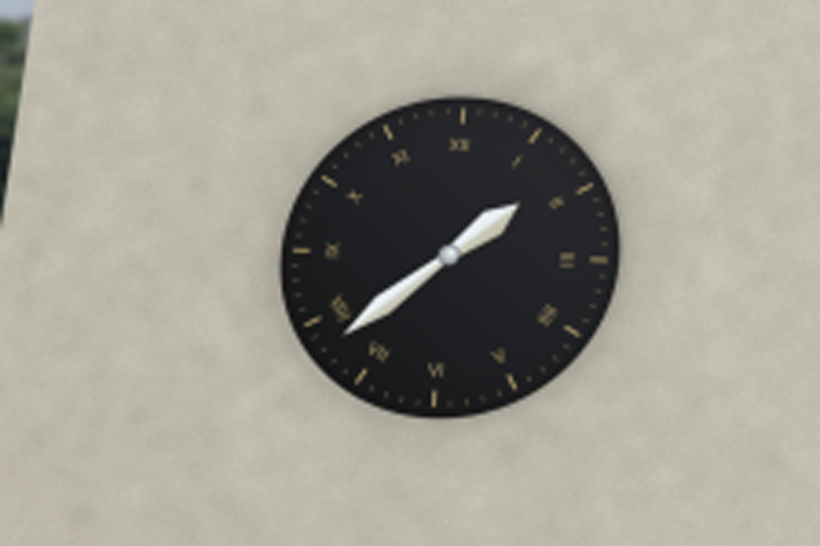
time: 1:38
